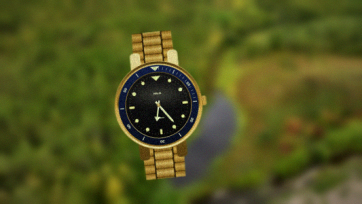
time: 6:24
